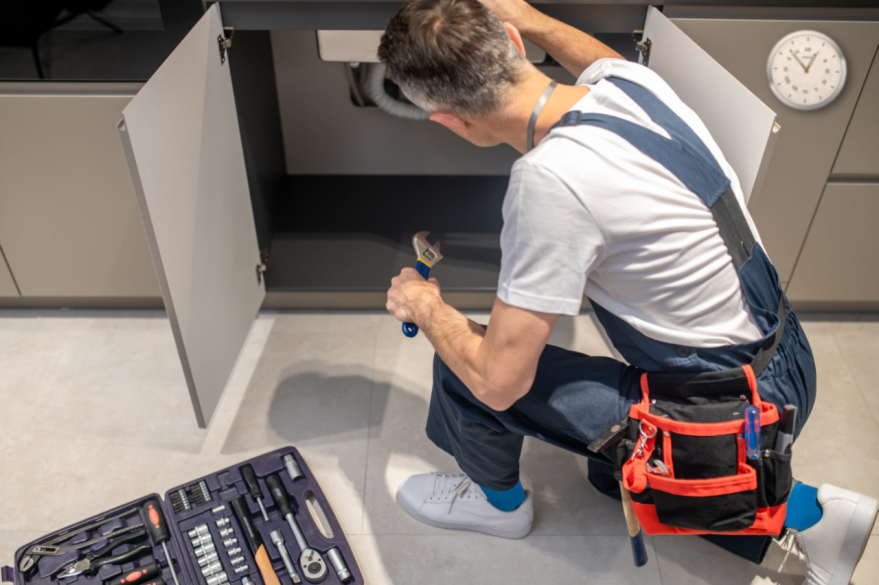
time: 12:53
